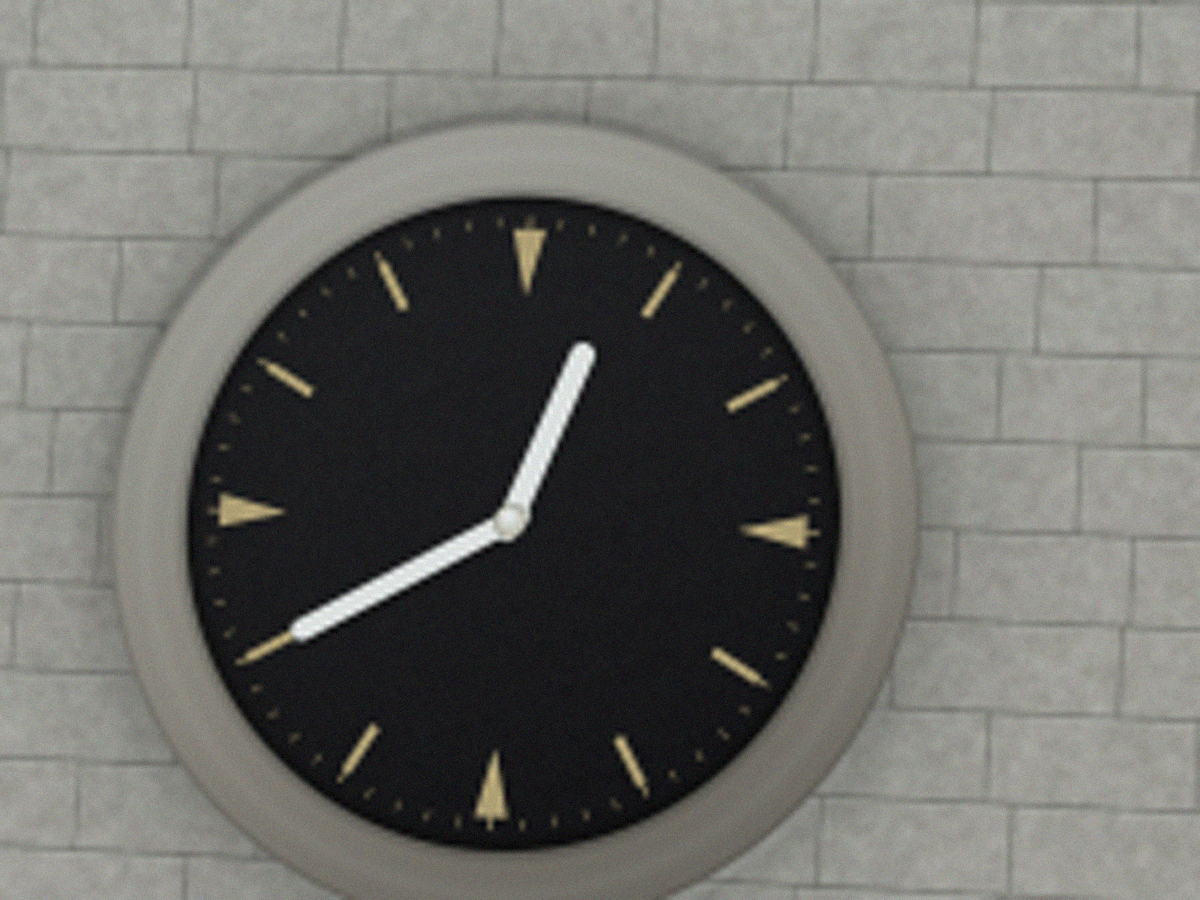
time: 12:40
